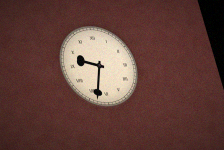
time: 9:33
